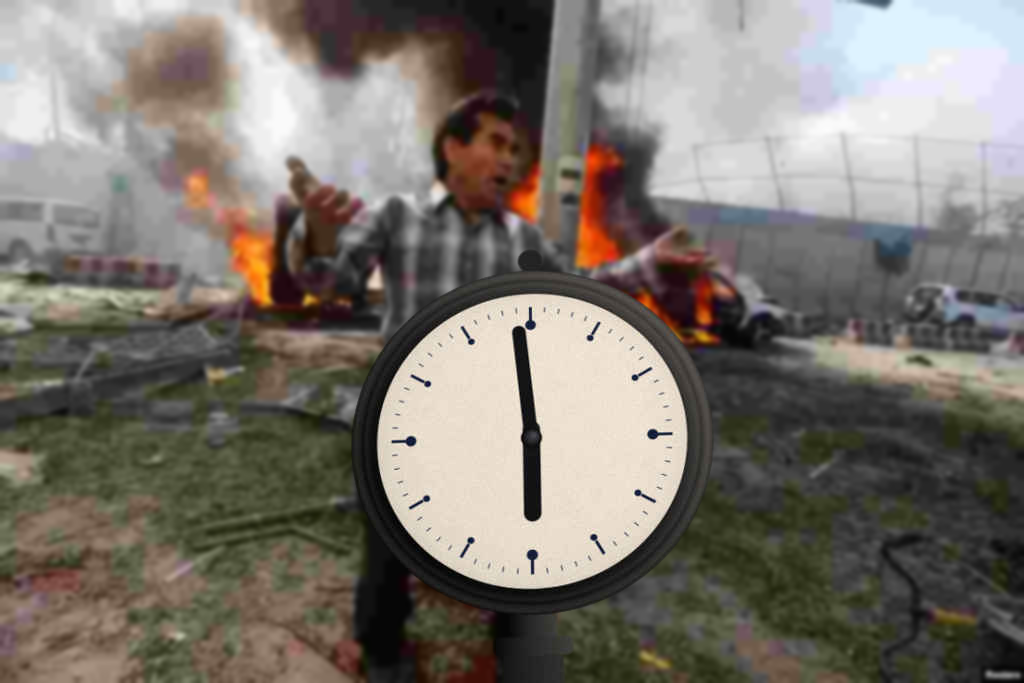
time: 5:59
